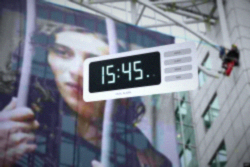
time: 15:45
